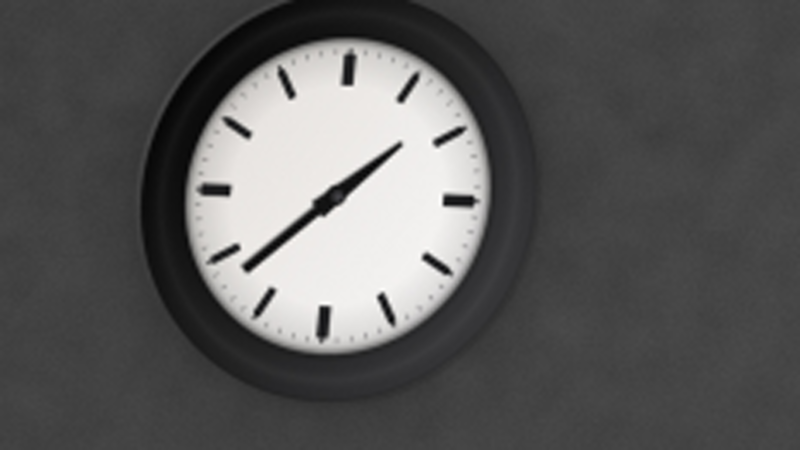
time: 1:38
